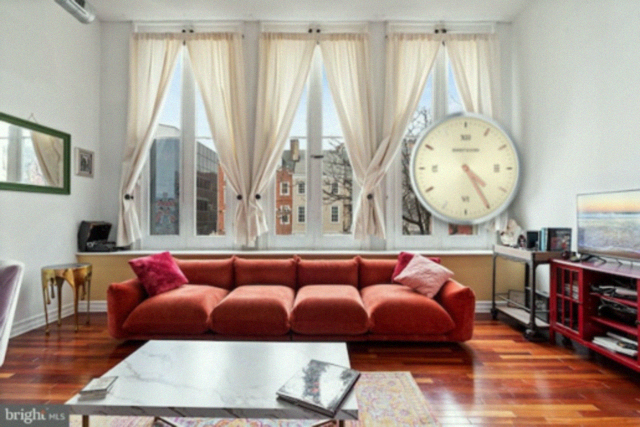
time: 4:25
